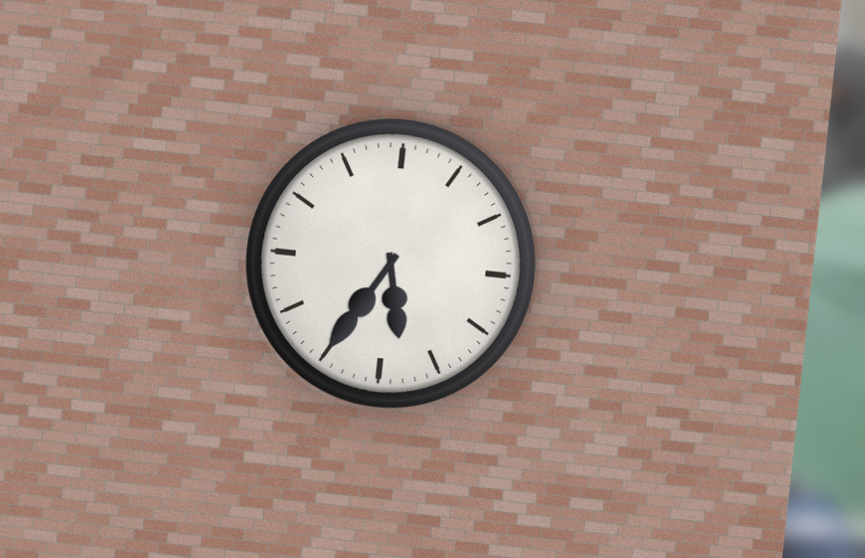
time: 5:35
